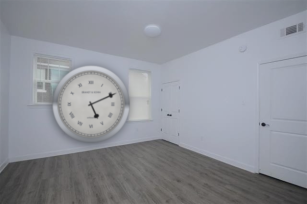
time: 5:11
